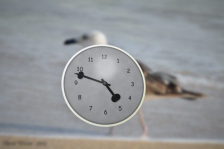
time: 4:48
